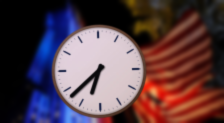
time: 6:38
